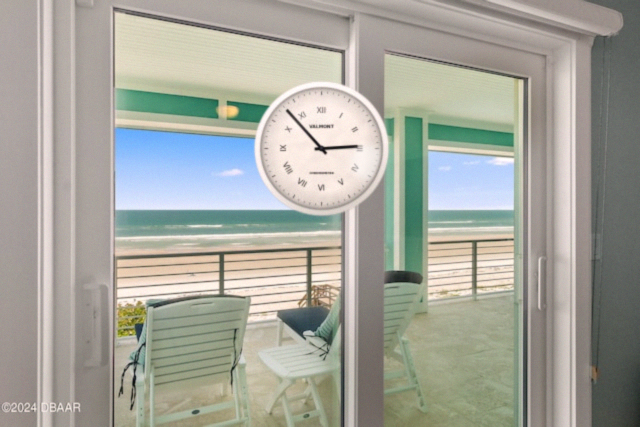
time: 2:53
